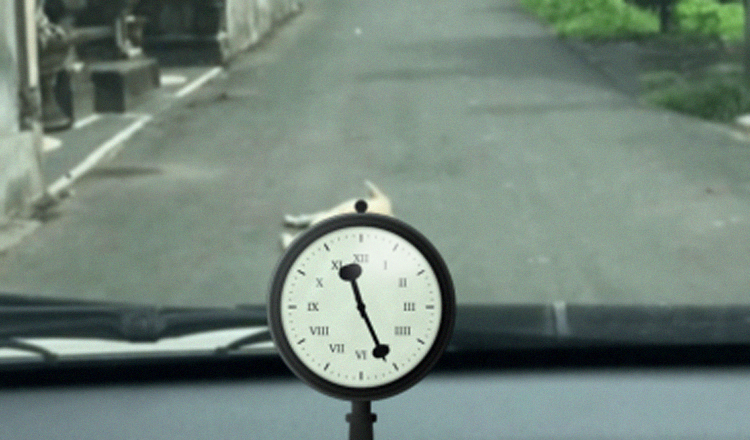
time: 11:26
